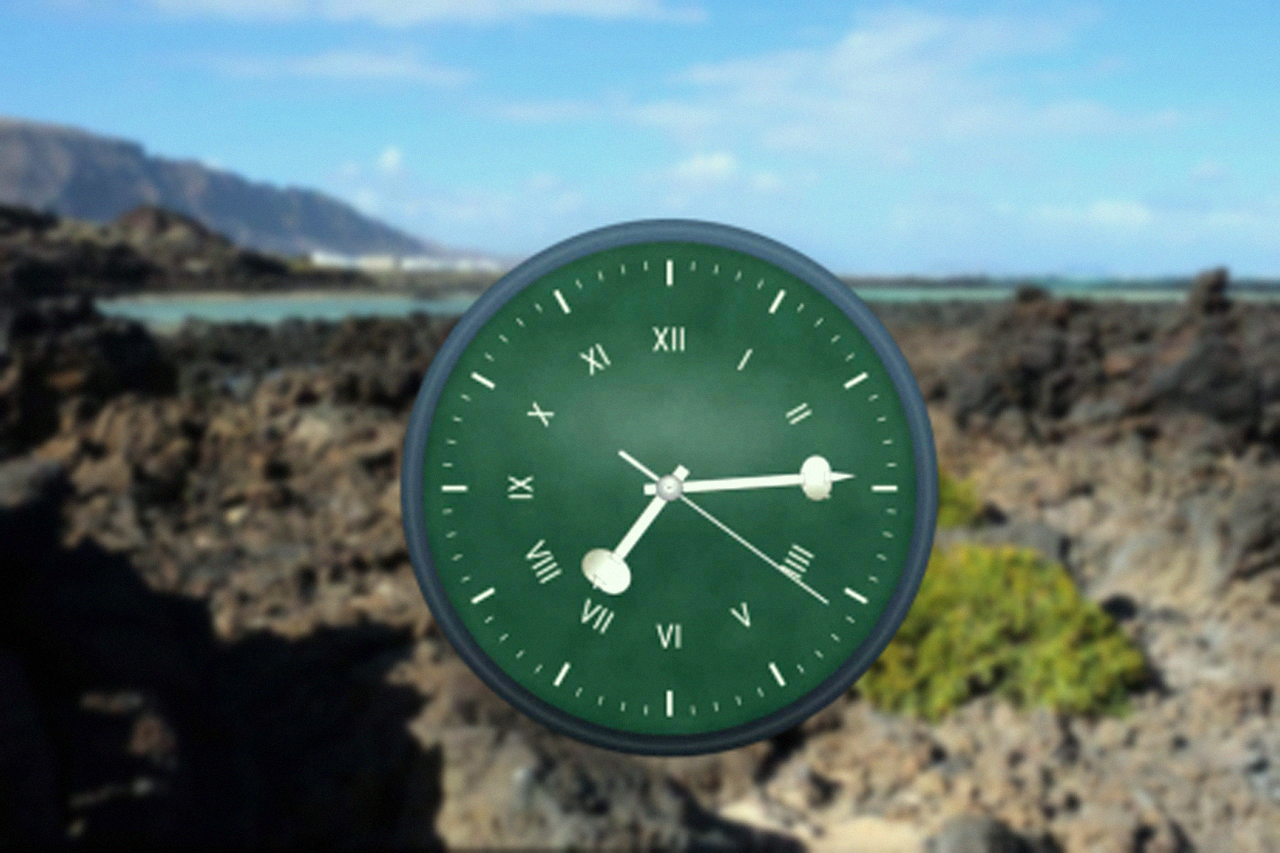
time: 7:14:21
